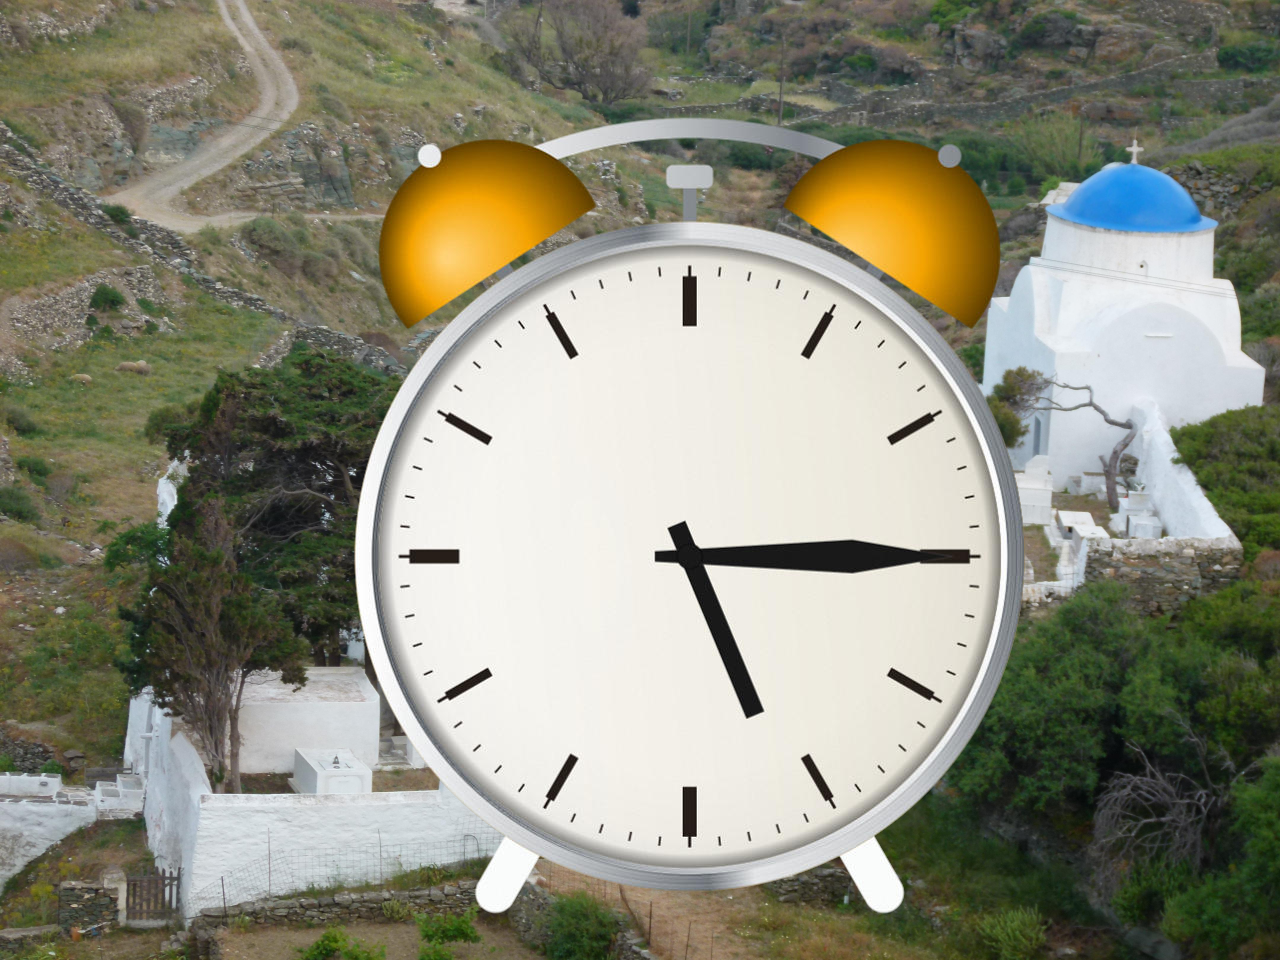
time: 5:15
